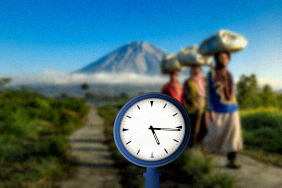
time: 5:16
